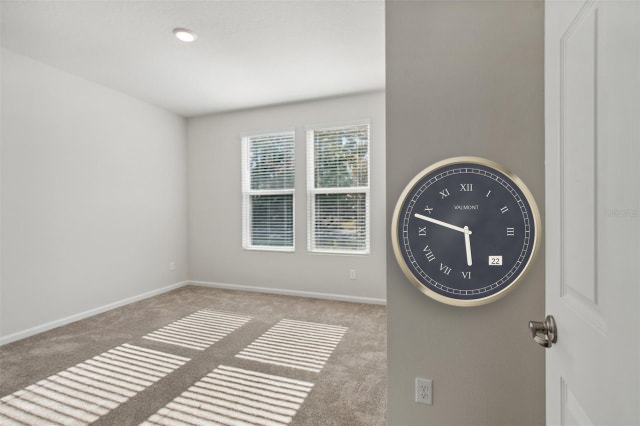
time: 5:48
